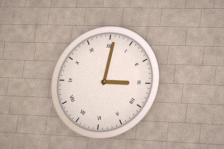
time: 3:01
